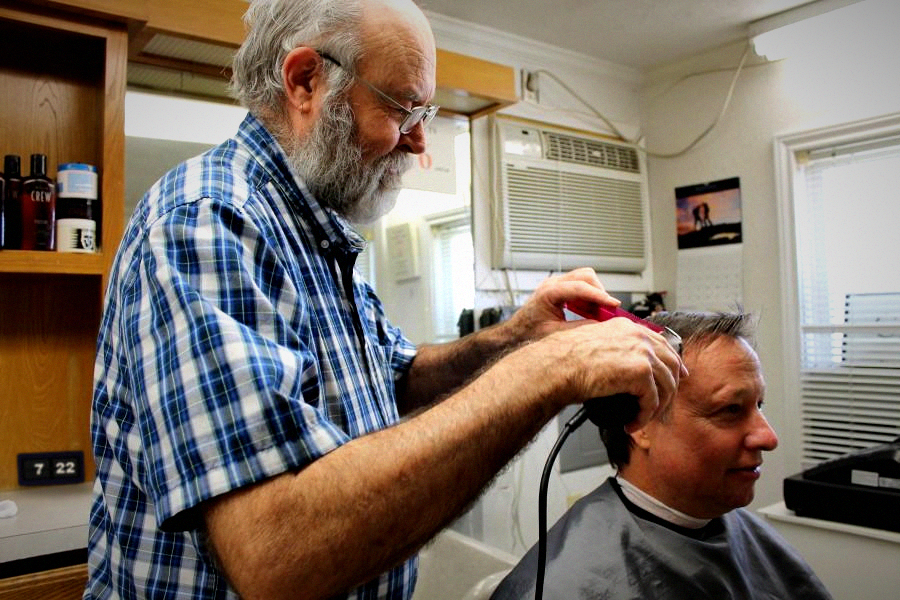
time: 7:22
